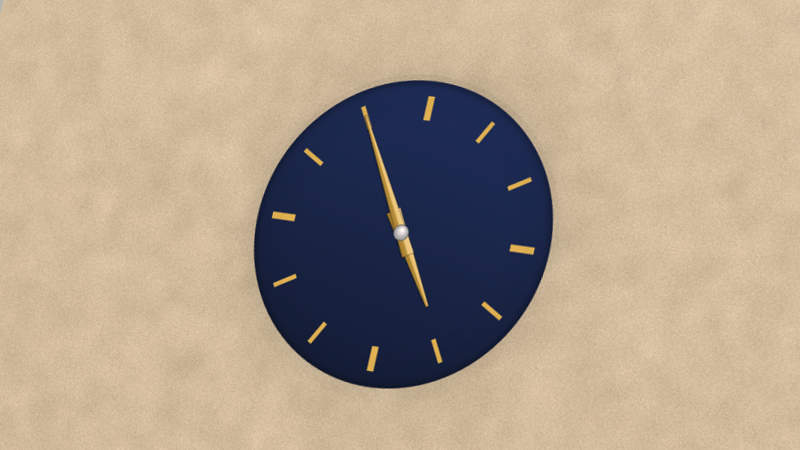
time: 4:55
